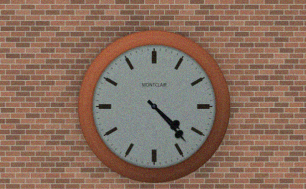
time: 4:23
